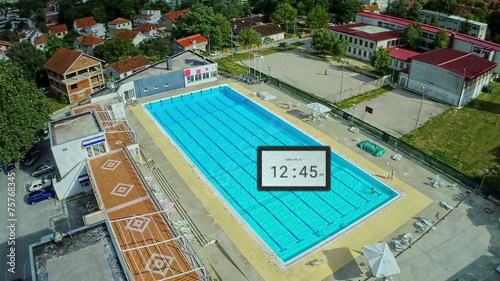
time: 12:45
